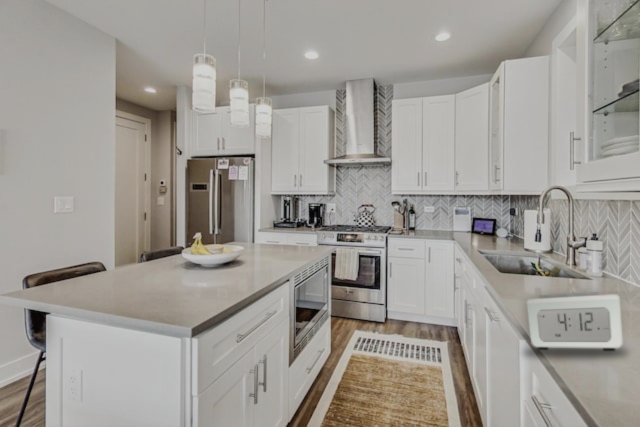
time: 4:12
